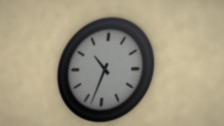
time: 10:33
